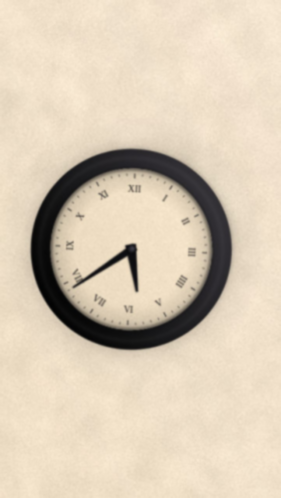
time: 5:39
